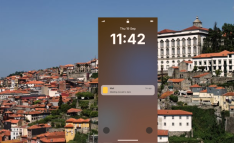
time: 11:42
